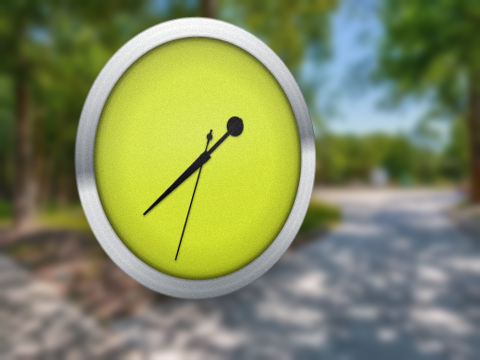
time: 1:38:33
